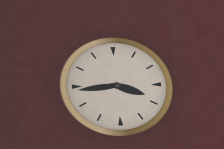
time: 3:44
